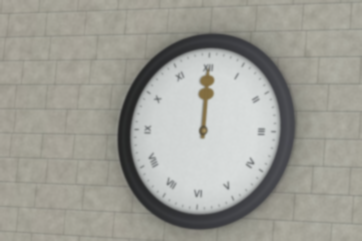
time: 12:00
